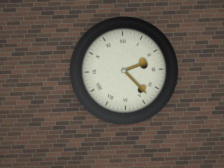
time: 2:23
